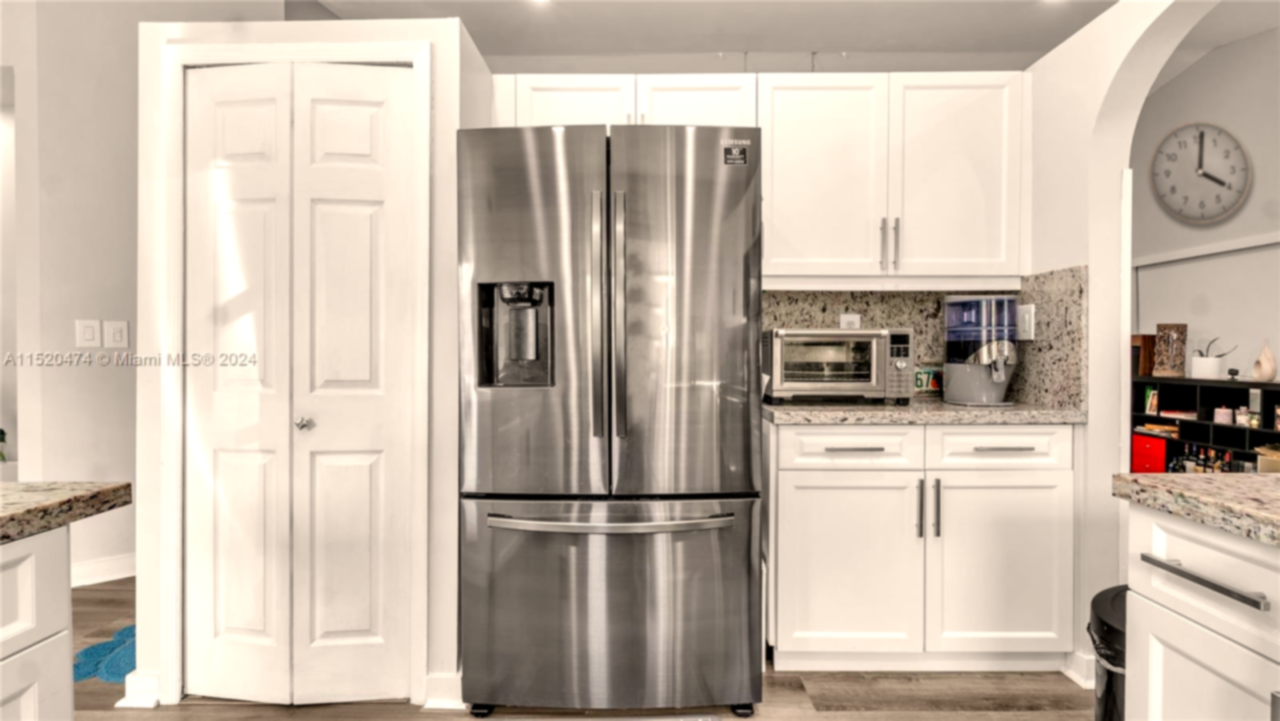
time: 4:01
